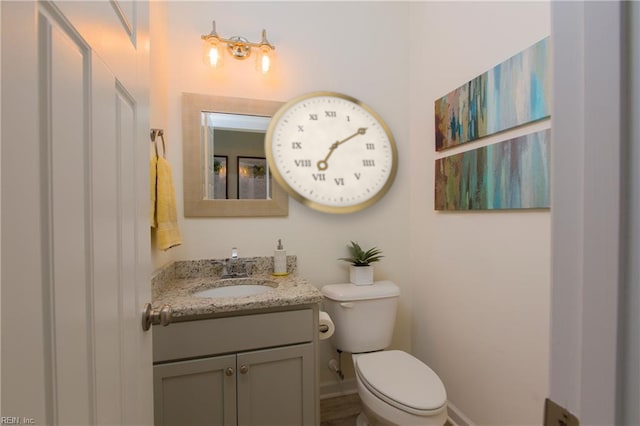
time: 7:10
